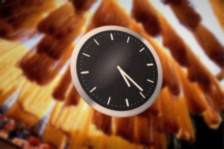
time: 5:24
